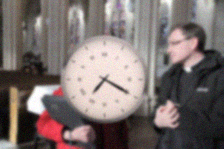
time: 7:20
